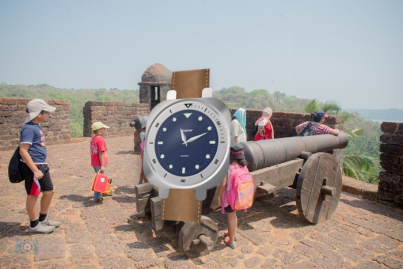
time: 11:11
